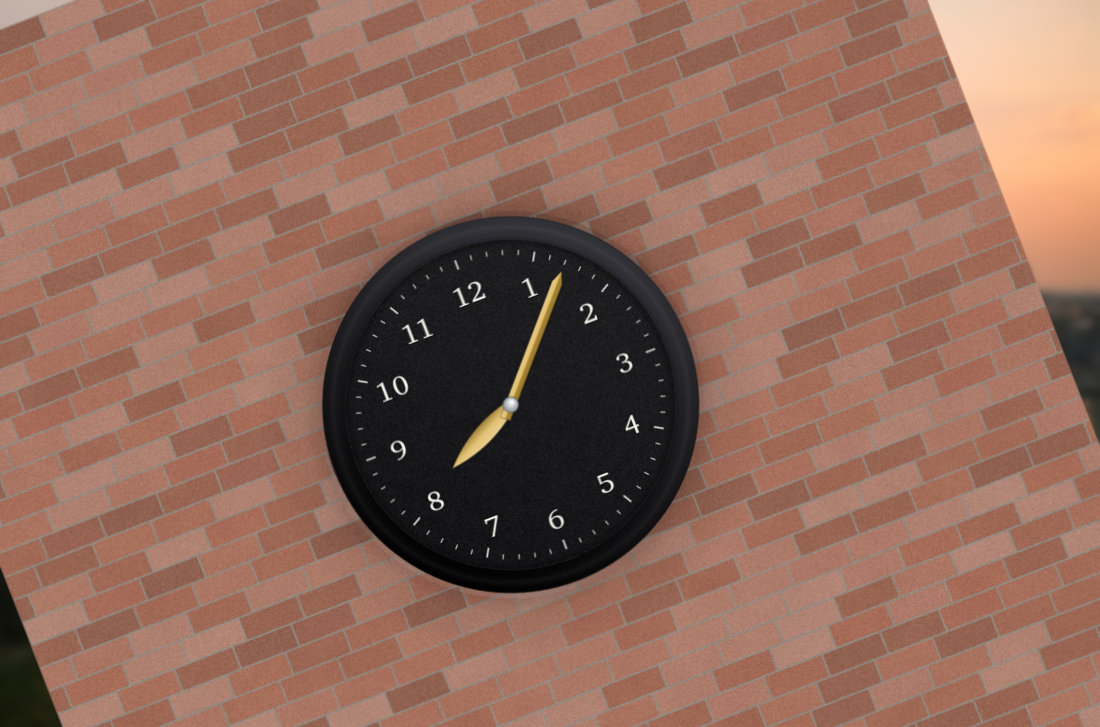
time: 8:07
